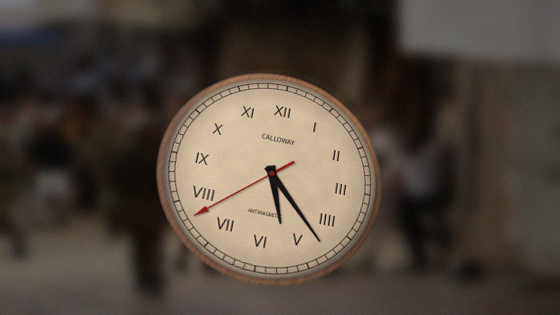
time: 5:22:38
